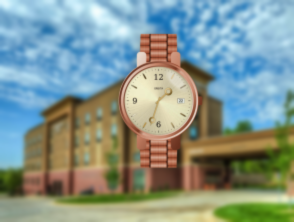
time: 1:33
